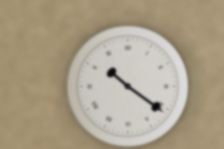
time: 10:21
